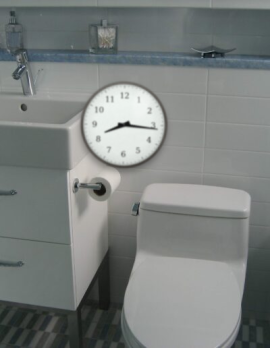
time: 8:16
